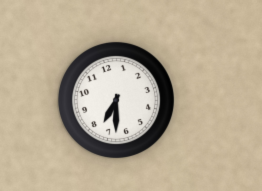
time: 7:33
